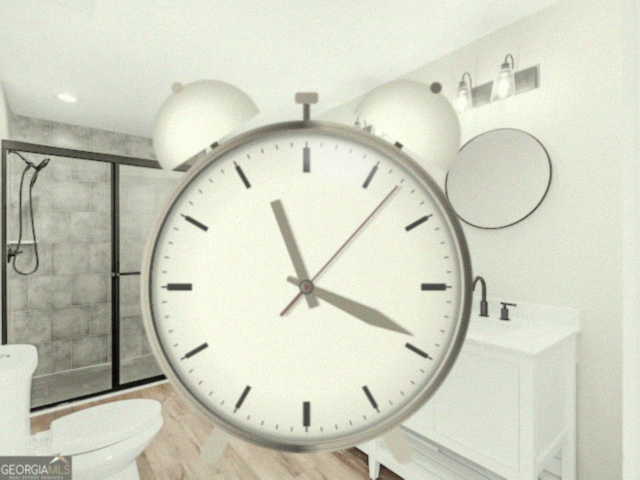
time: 11:19:07
